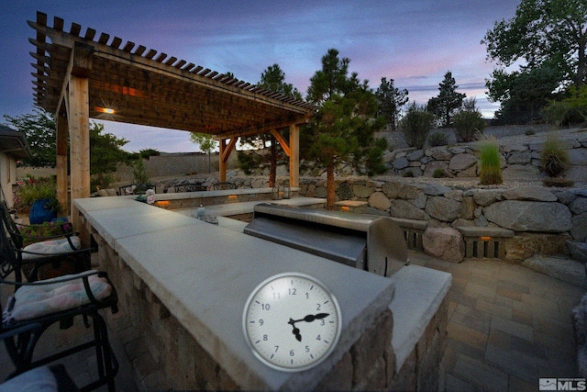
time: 5:13
